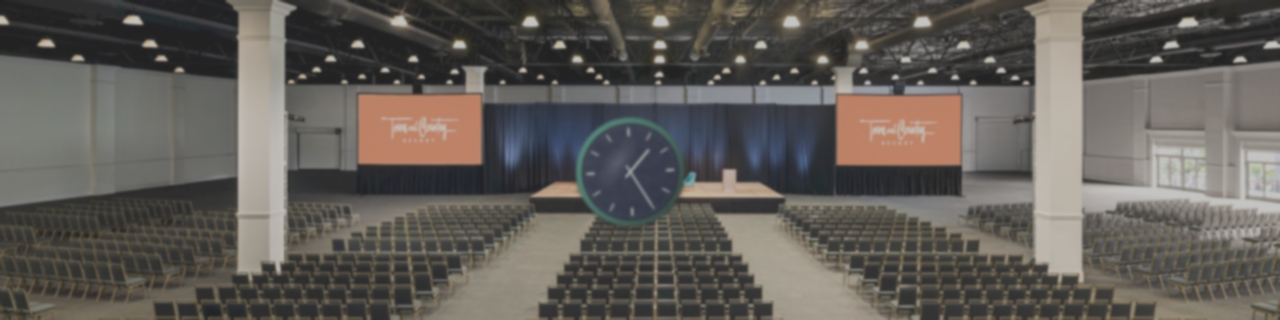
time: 1:25
